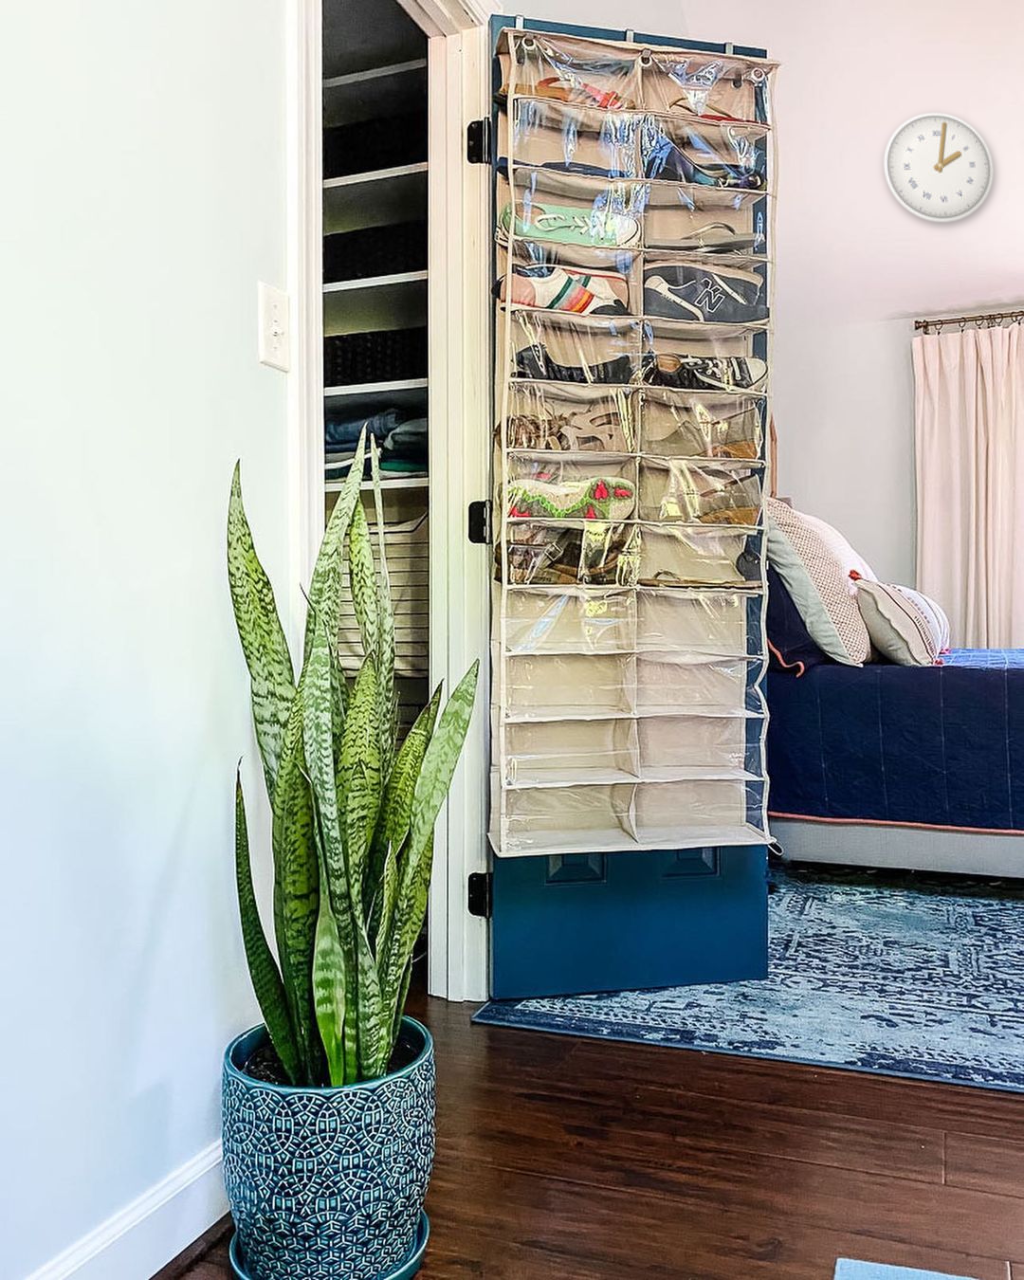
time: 2:02
